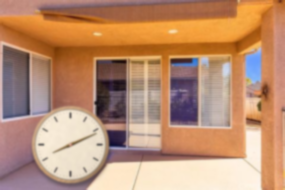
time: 8:11
